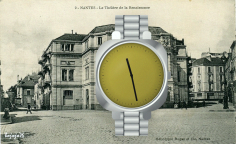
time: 11:28
